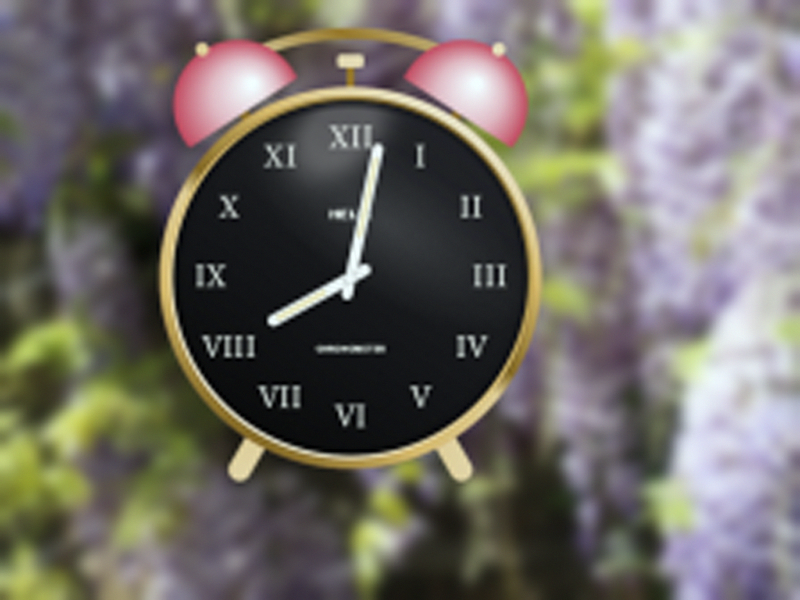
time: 8:02
